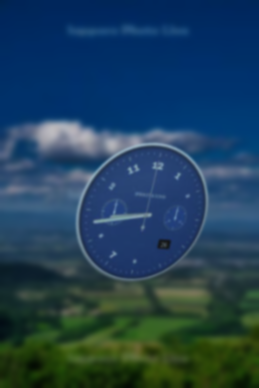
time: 8:43
